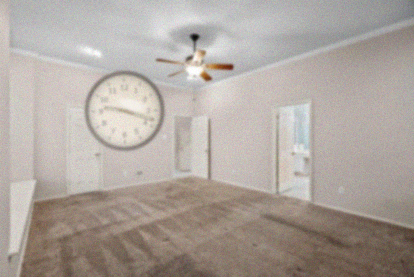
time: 9:18
